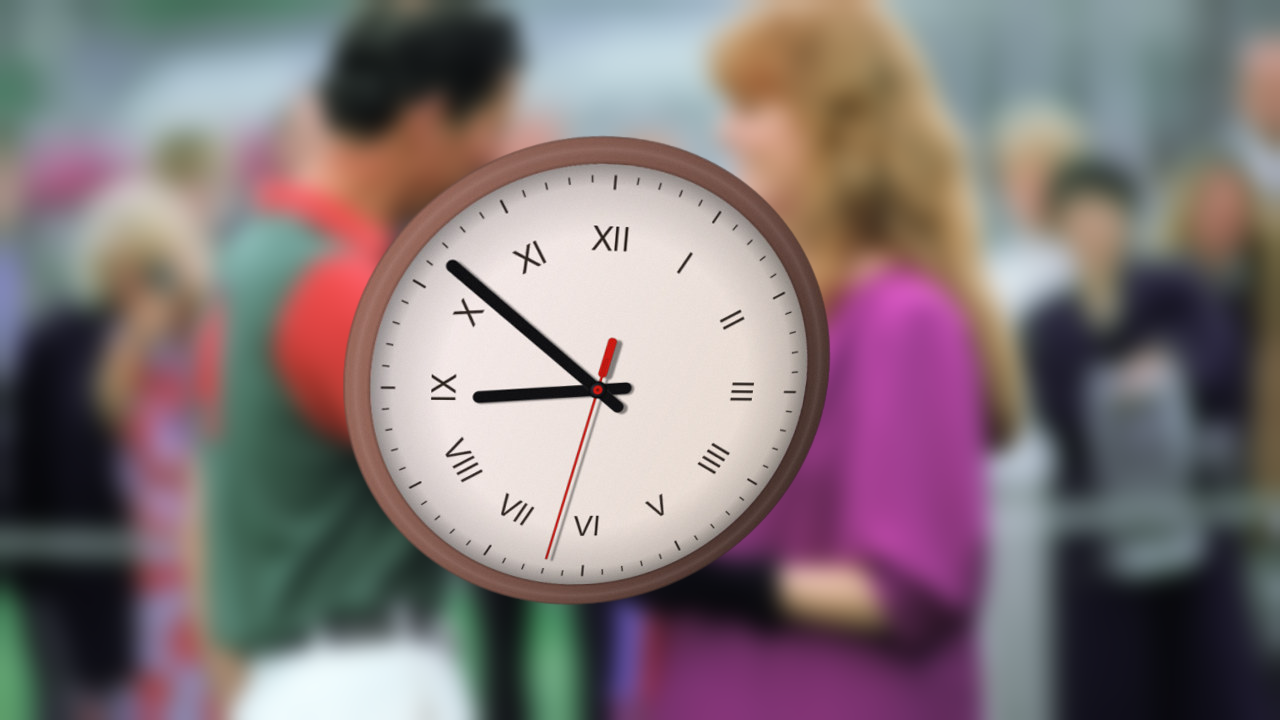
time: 8:51:32
